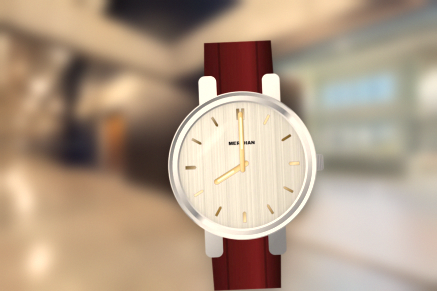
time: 8:00
